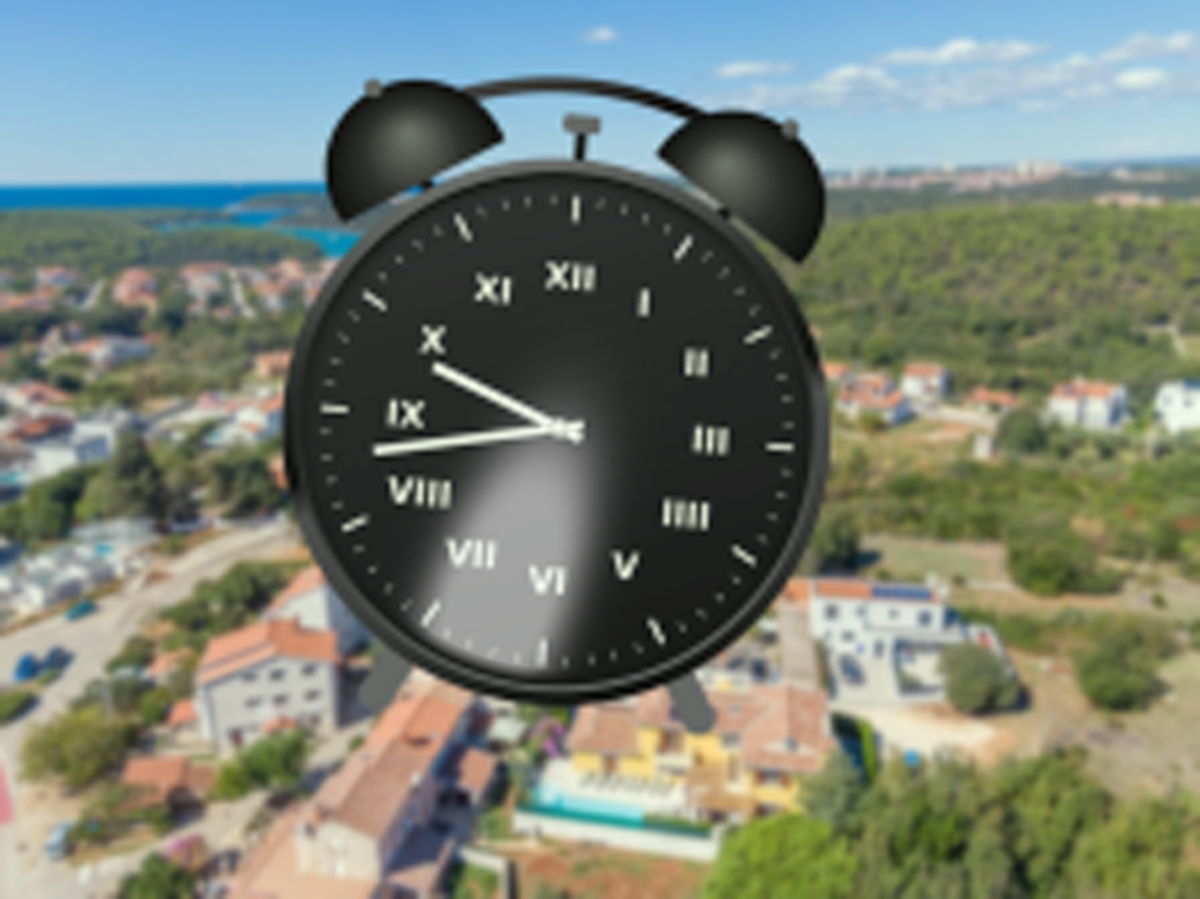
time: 9:43
